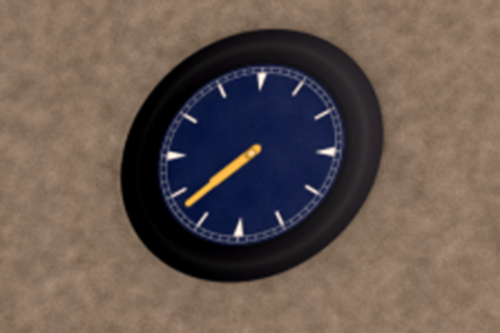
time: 7:38
